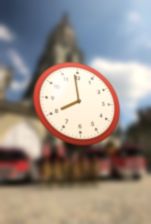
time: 7:59
